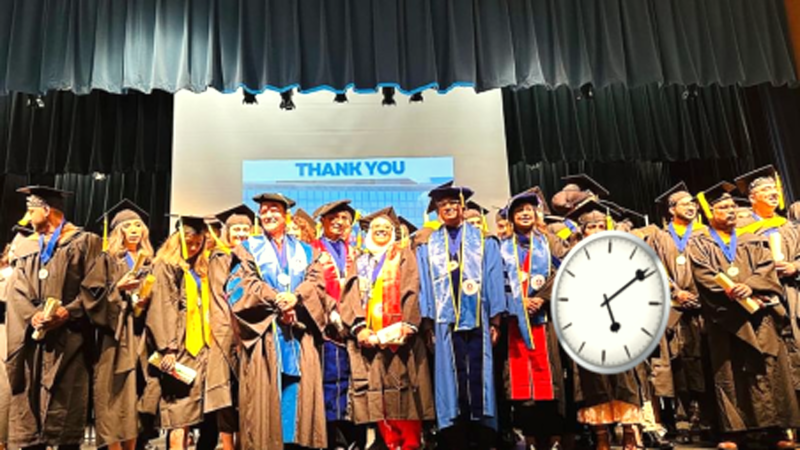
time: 5:09
